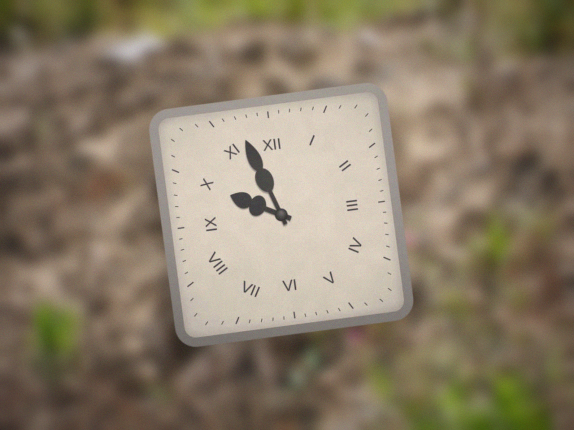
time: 9:57
